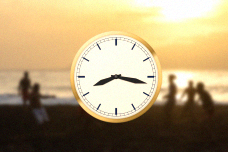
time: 8:17
